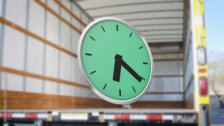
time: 6:21
